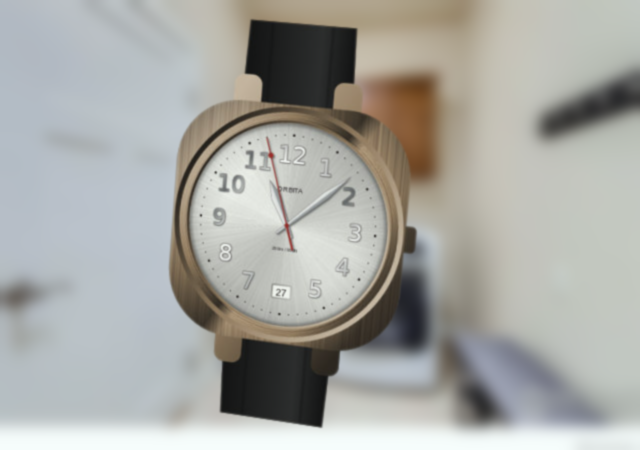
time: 11:07:57
